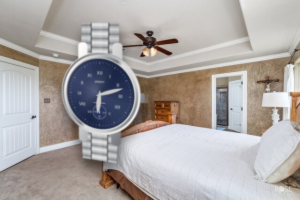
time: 6:12
